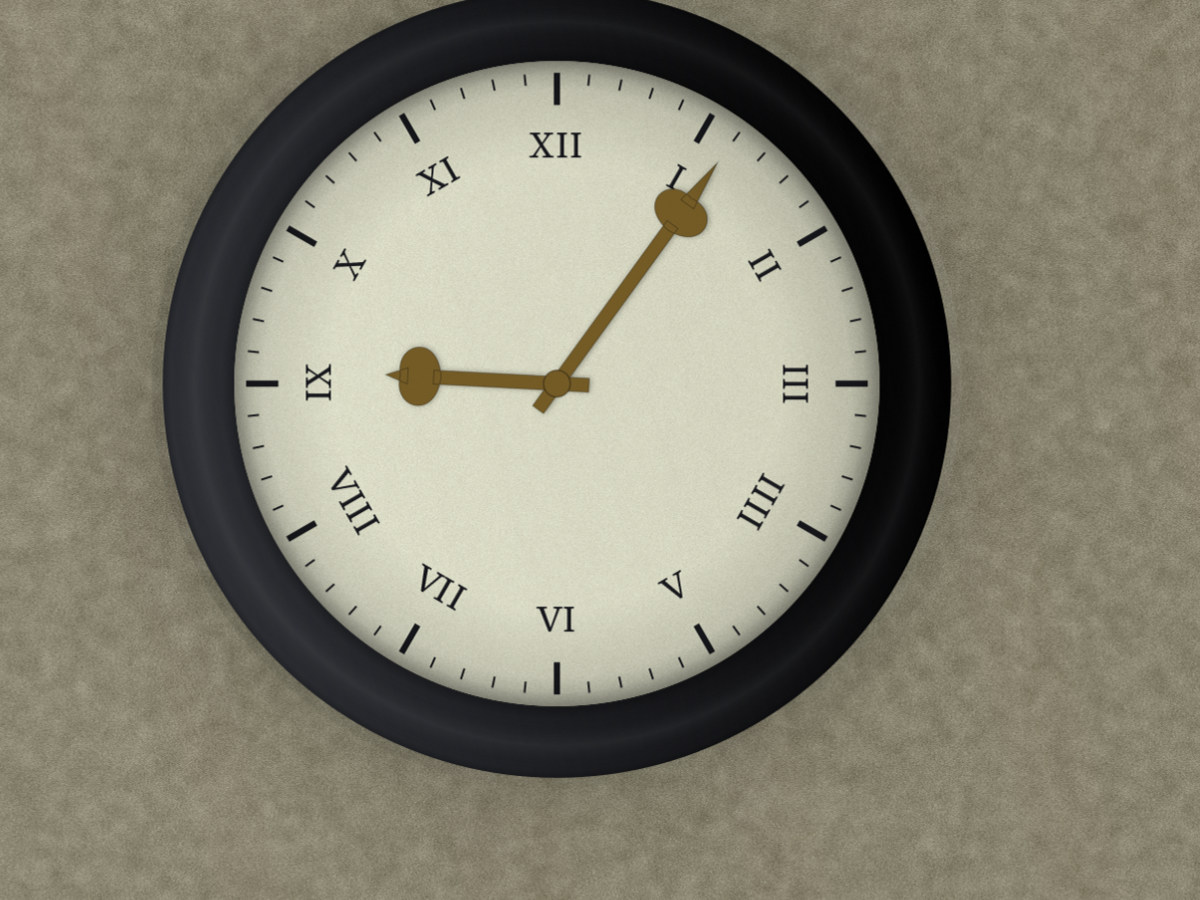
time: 9:06
